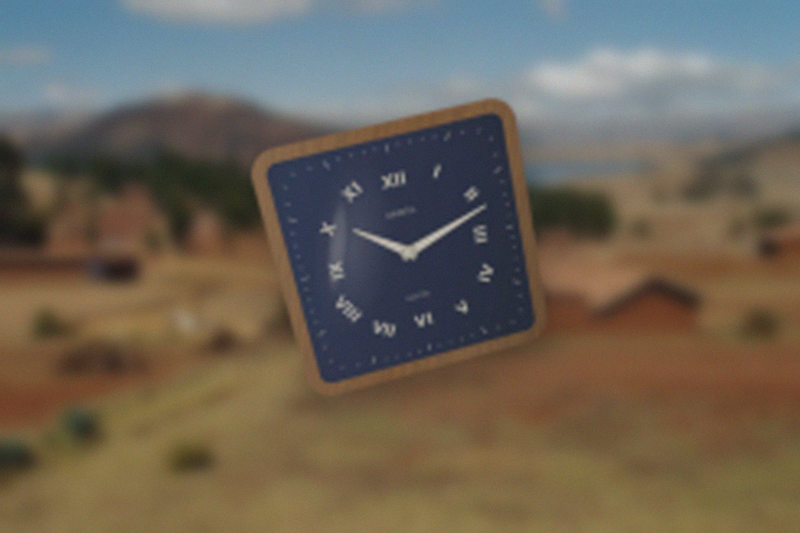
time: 10:12
